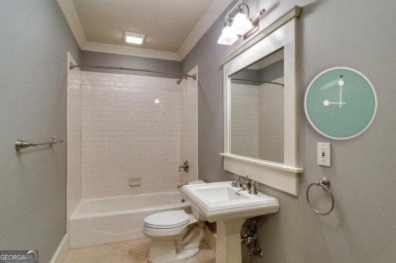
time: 9:00
